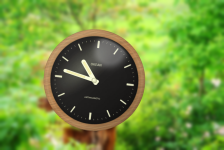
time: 10:47
